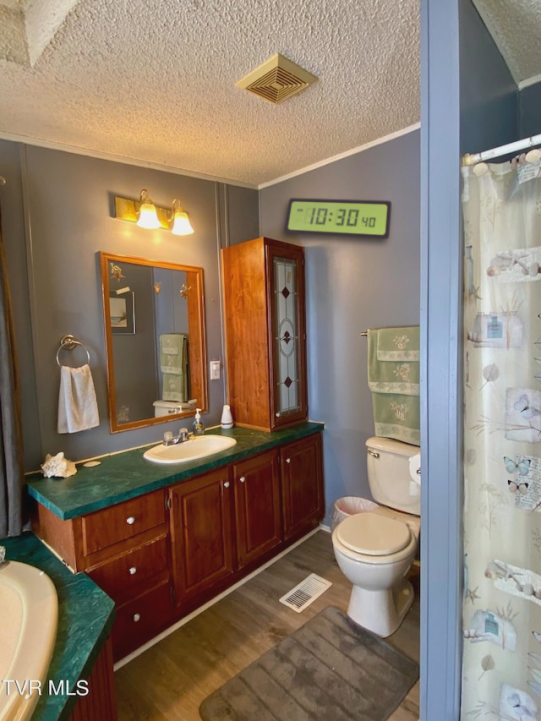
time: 10:30:40
